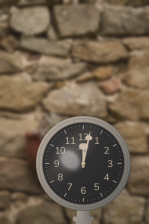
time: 12:02
